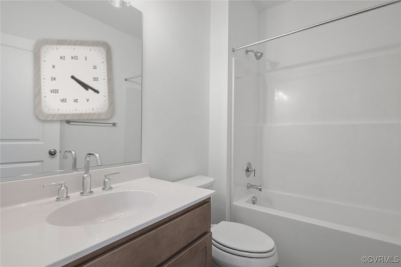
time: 4:20
